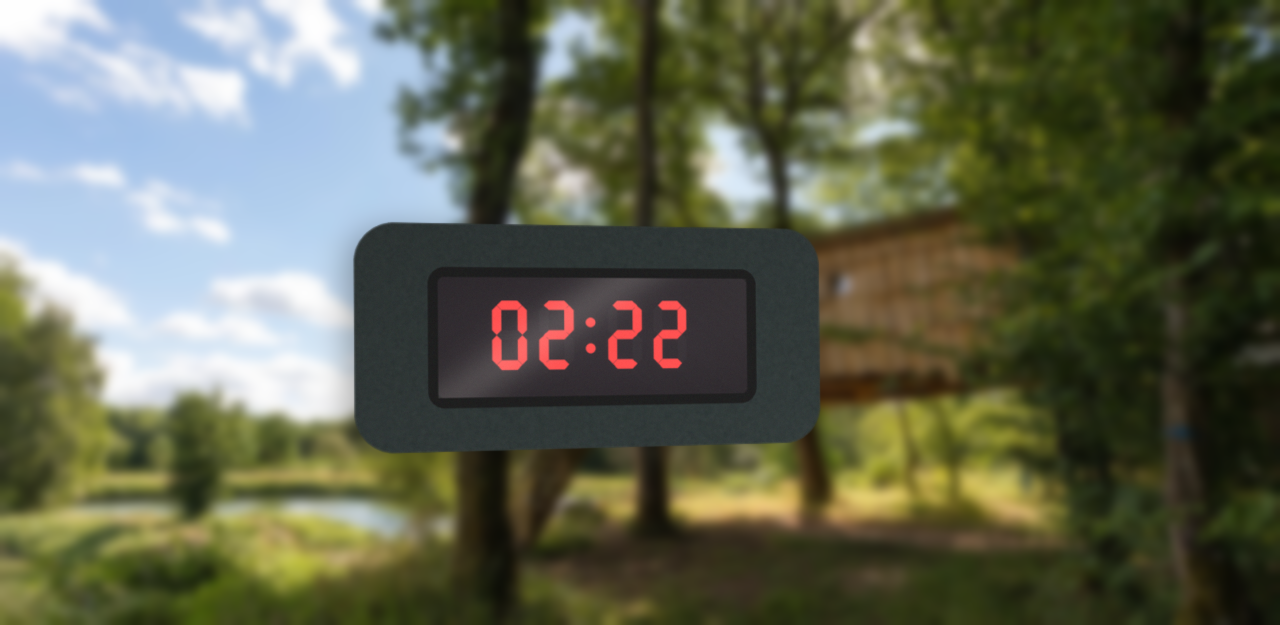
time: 2:22
